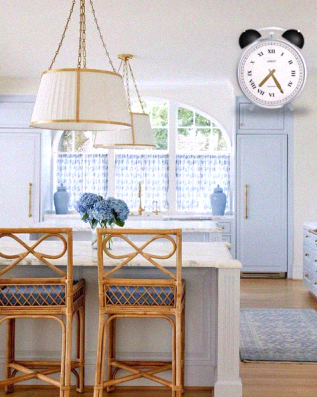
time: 7:25
